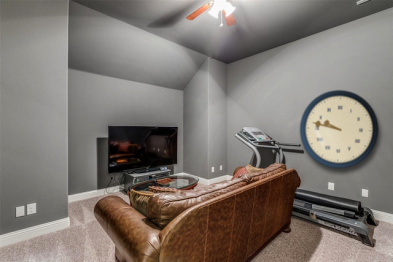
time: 9:47
